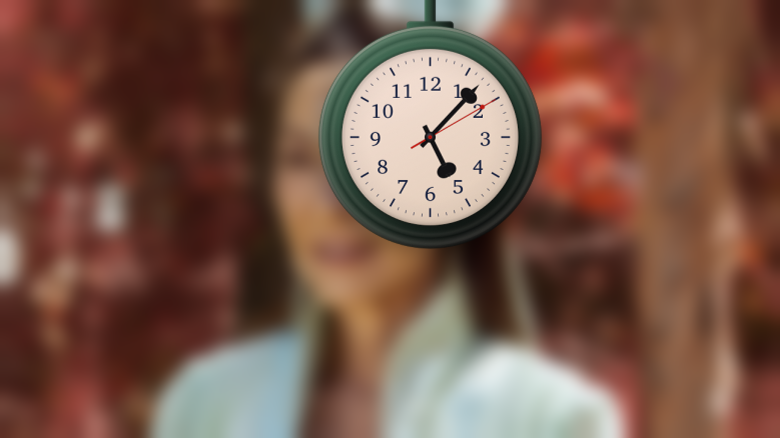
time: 5:07:10
